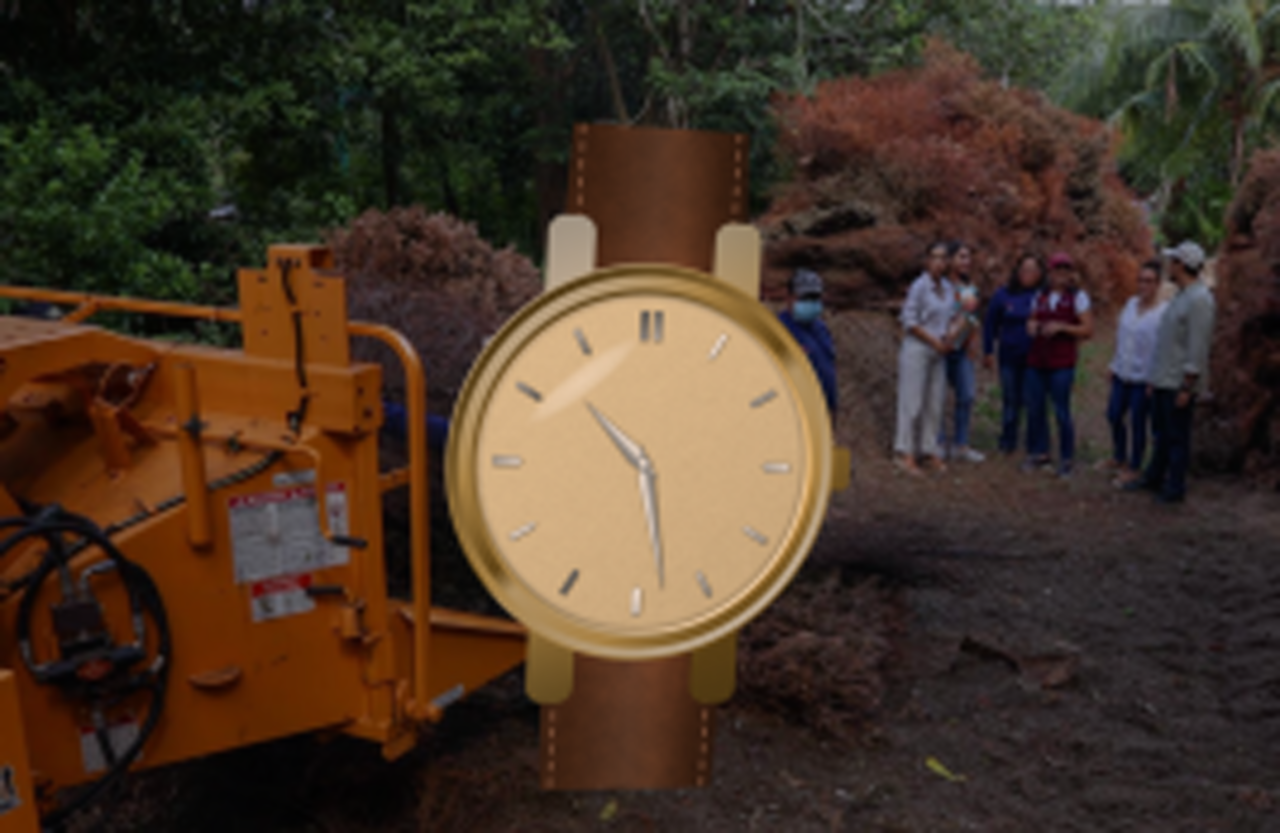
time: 10:28
